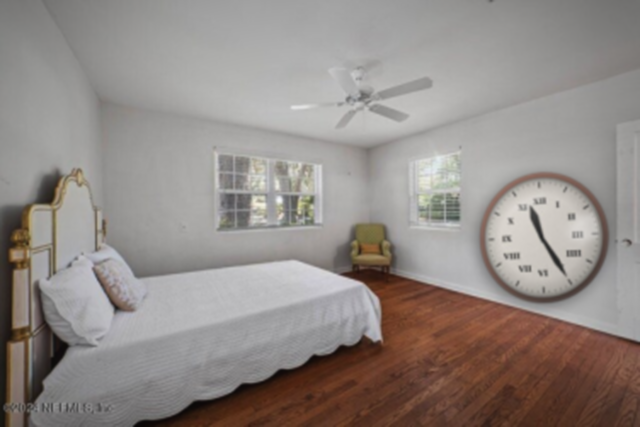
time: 11:25
